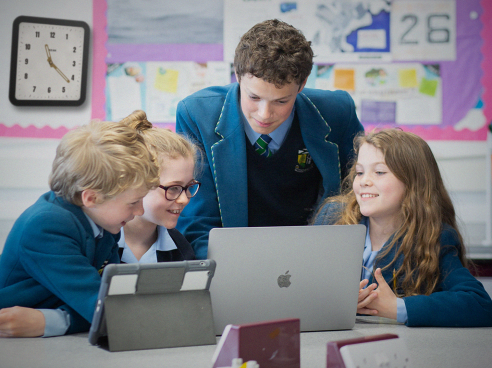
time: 11:22
